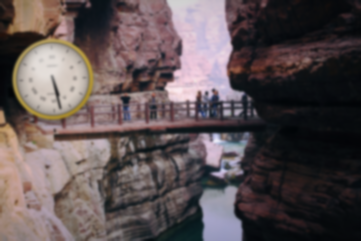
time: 5:28
